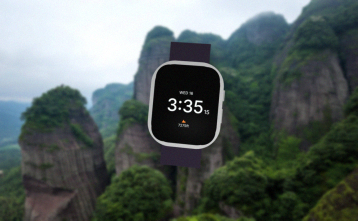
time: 3:35
